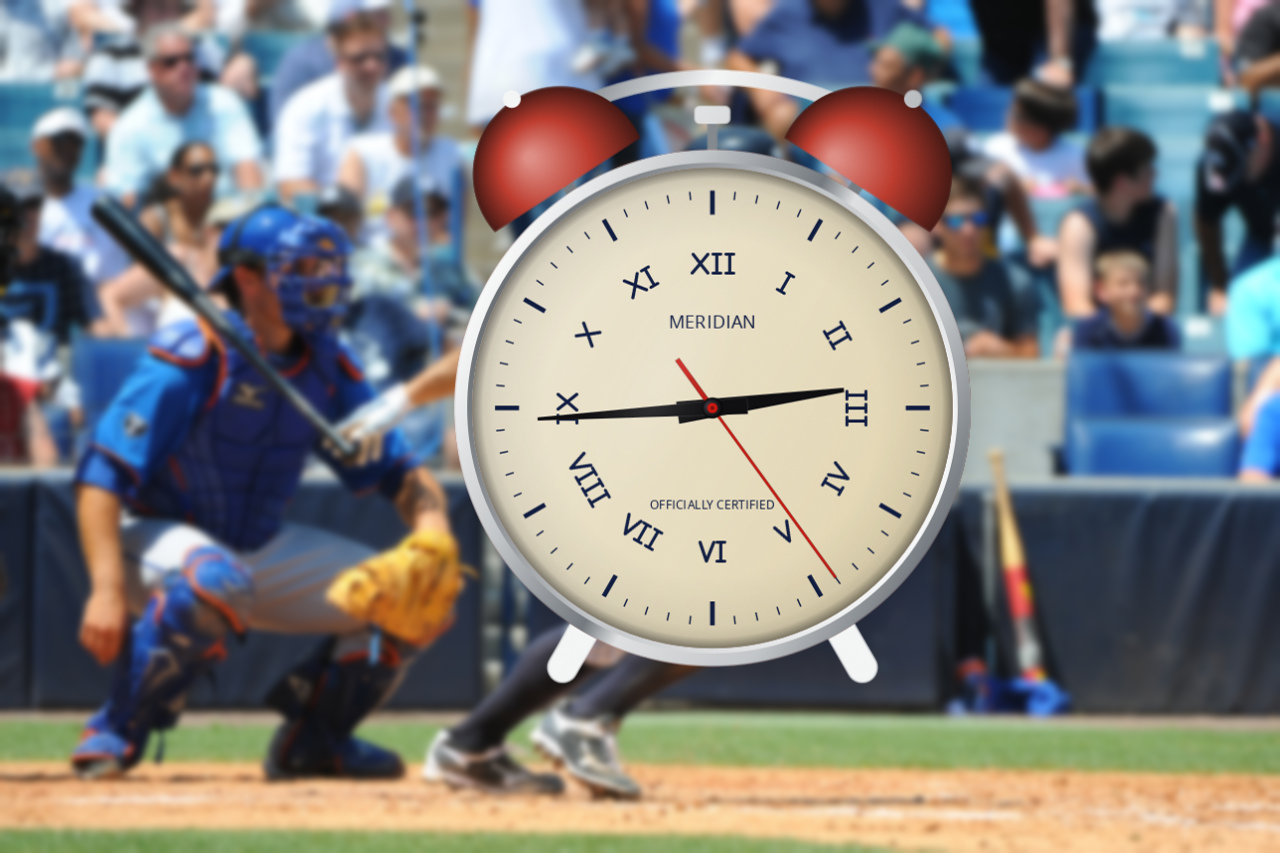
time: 2:44:24
